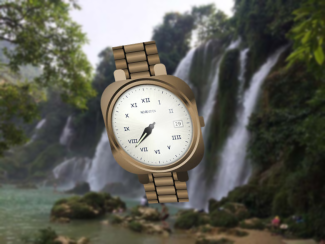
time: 7:38
